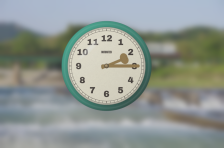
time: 2:15
